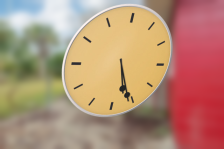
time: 5:26
